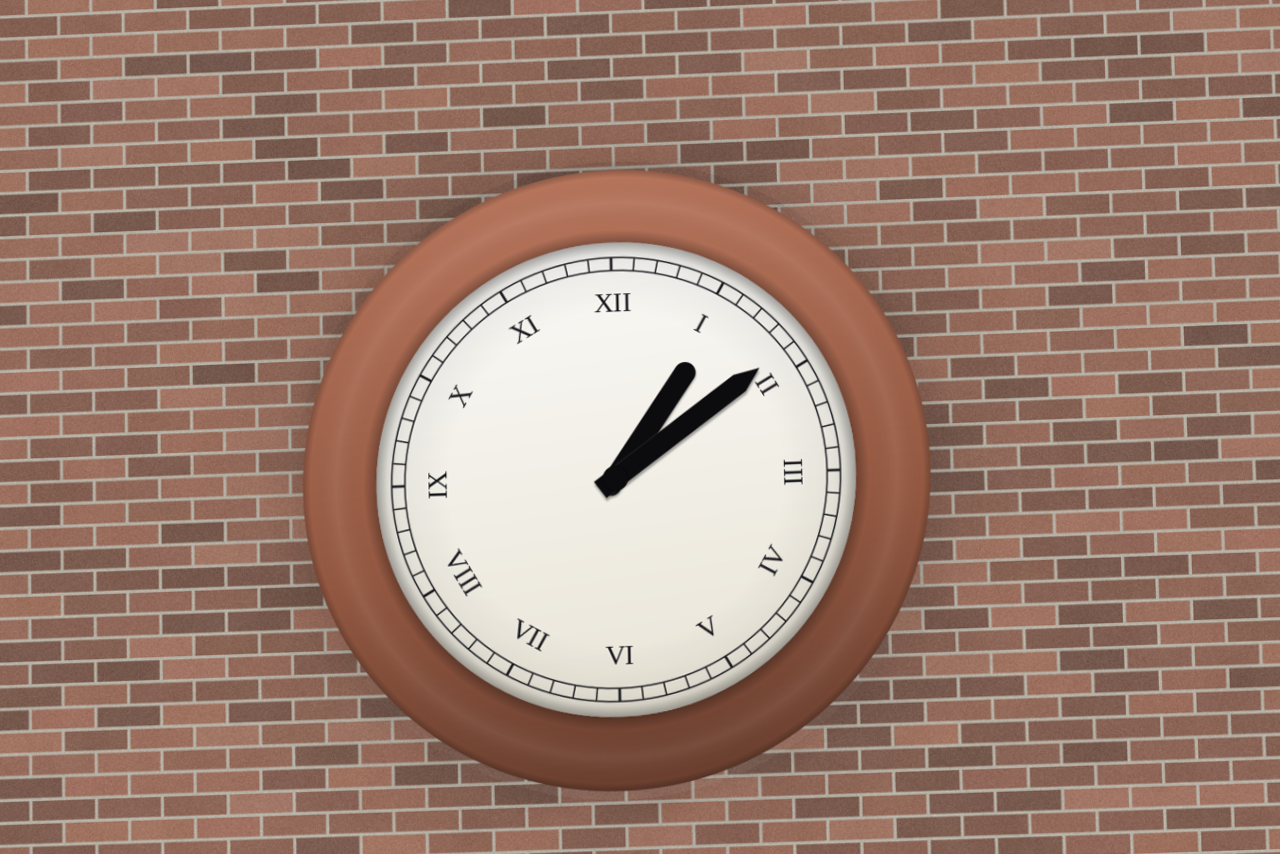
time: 1:09
